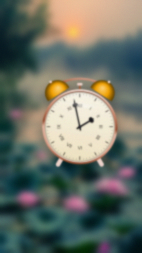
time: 1:58
